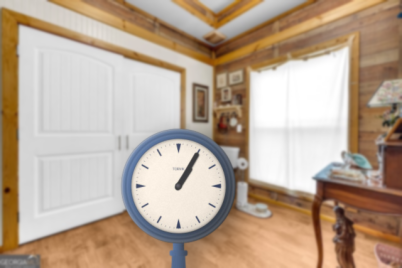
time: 1:05
